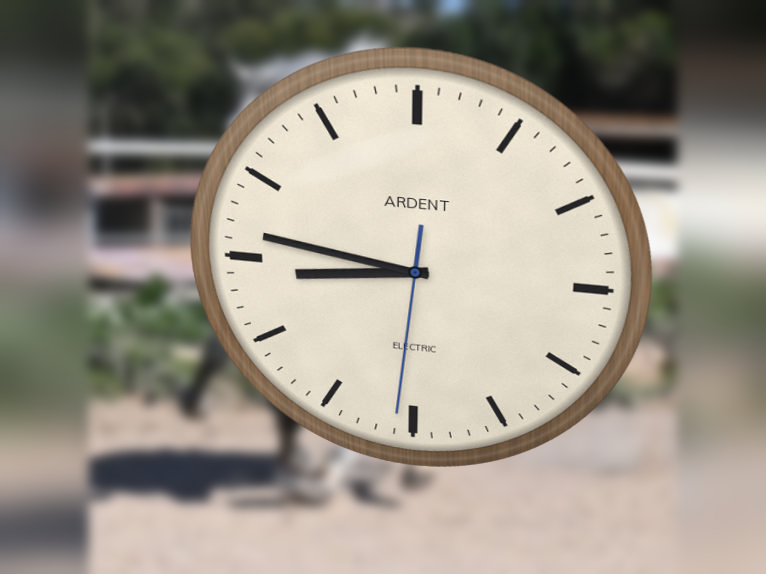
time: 8:46:31
